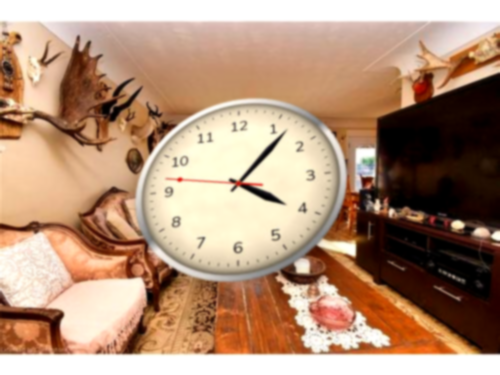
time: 4:06:47
